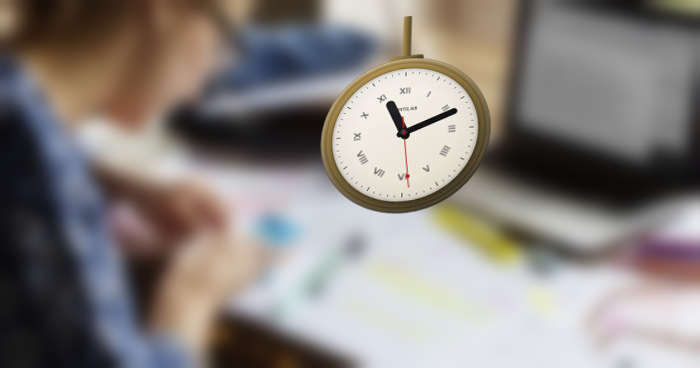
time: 11:11:29
